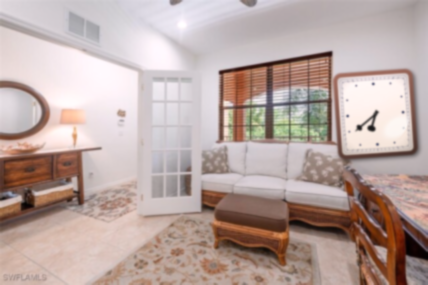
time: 6:39
